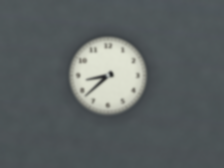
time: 8:38
